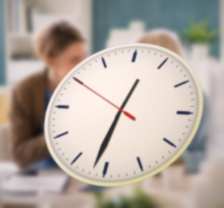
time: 12:31:50
